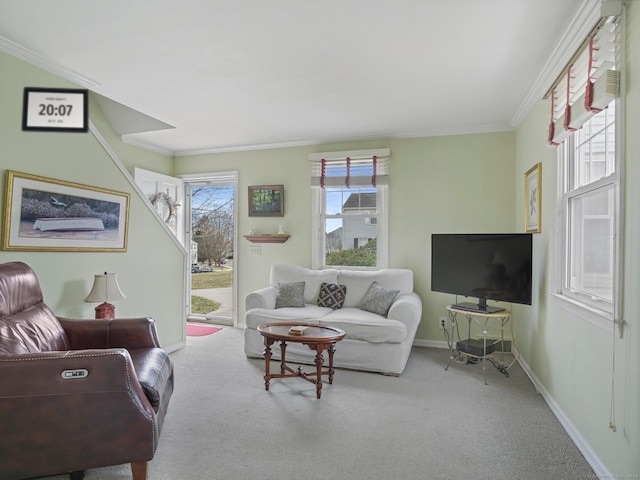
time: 20:07
